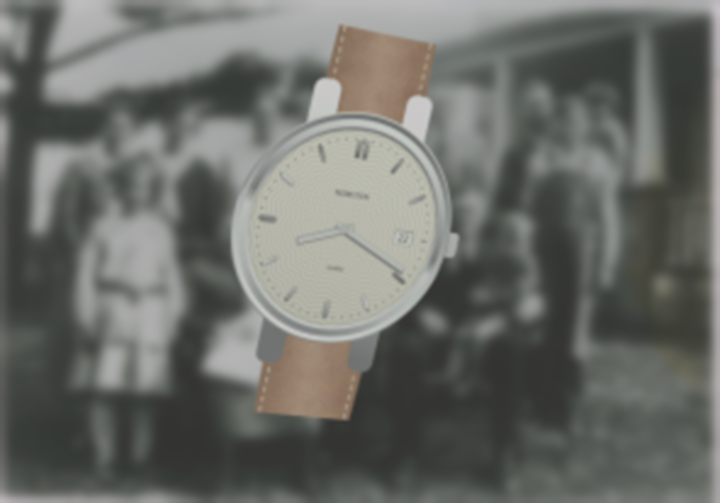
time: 8:19
